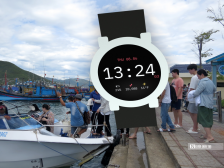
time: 13:24
